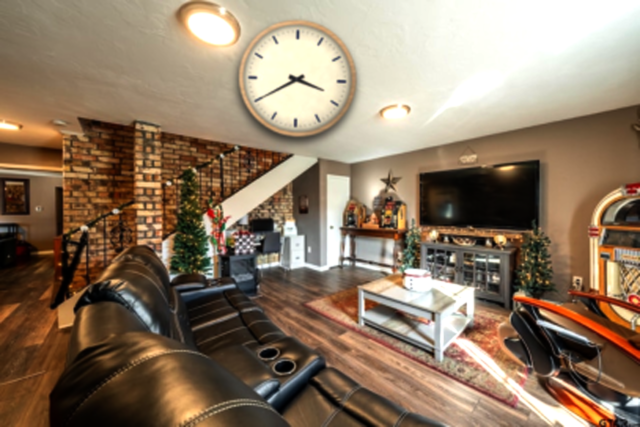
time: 3:40
